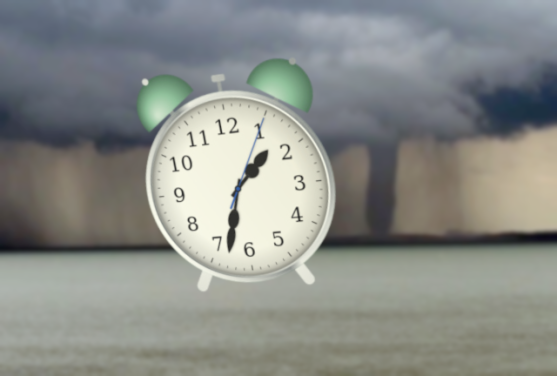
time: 1:33:05
